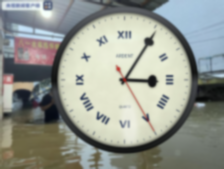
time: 3:05:25
